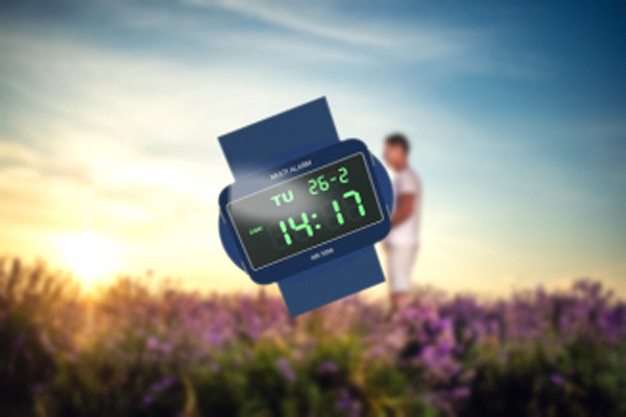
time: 14:17
